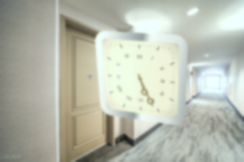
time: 5:26
